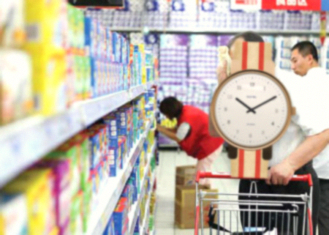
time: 10:10
